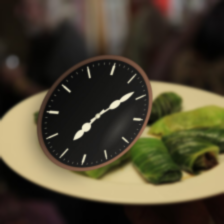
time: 7:08
